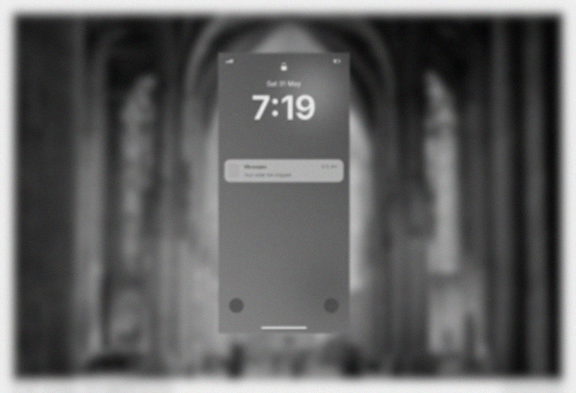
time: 7:19
